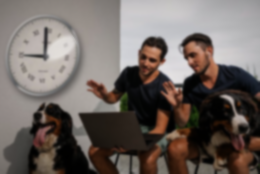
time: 8:59
